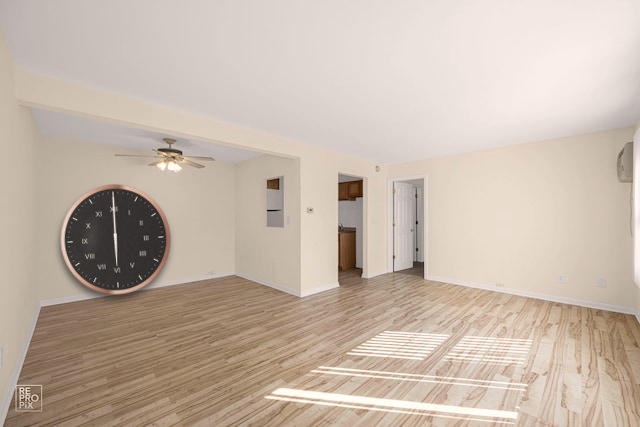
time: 6:00
